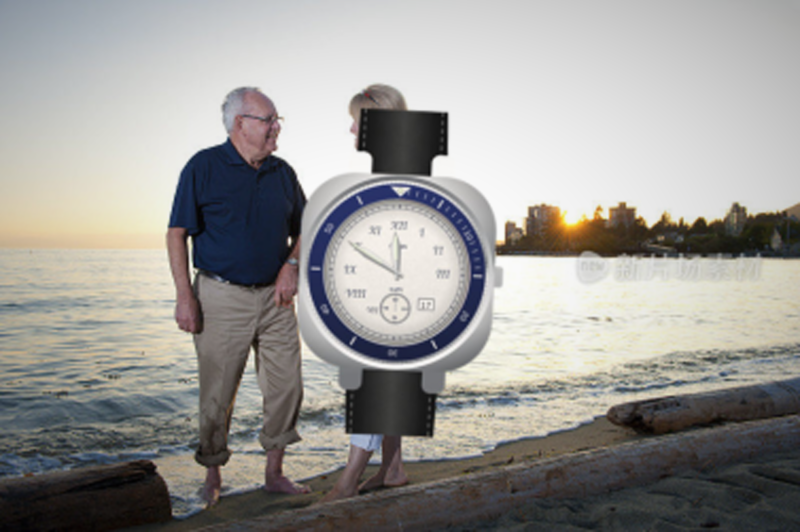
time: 11:50
